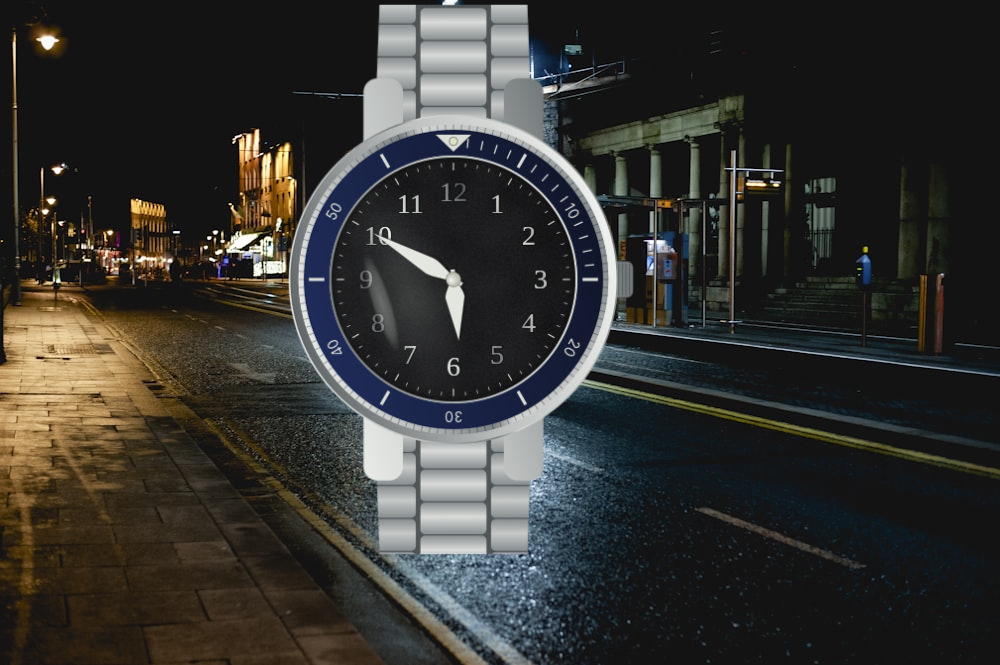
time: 5:50
